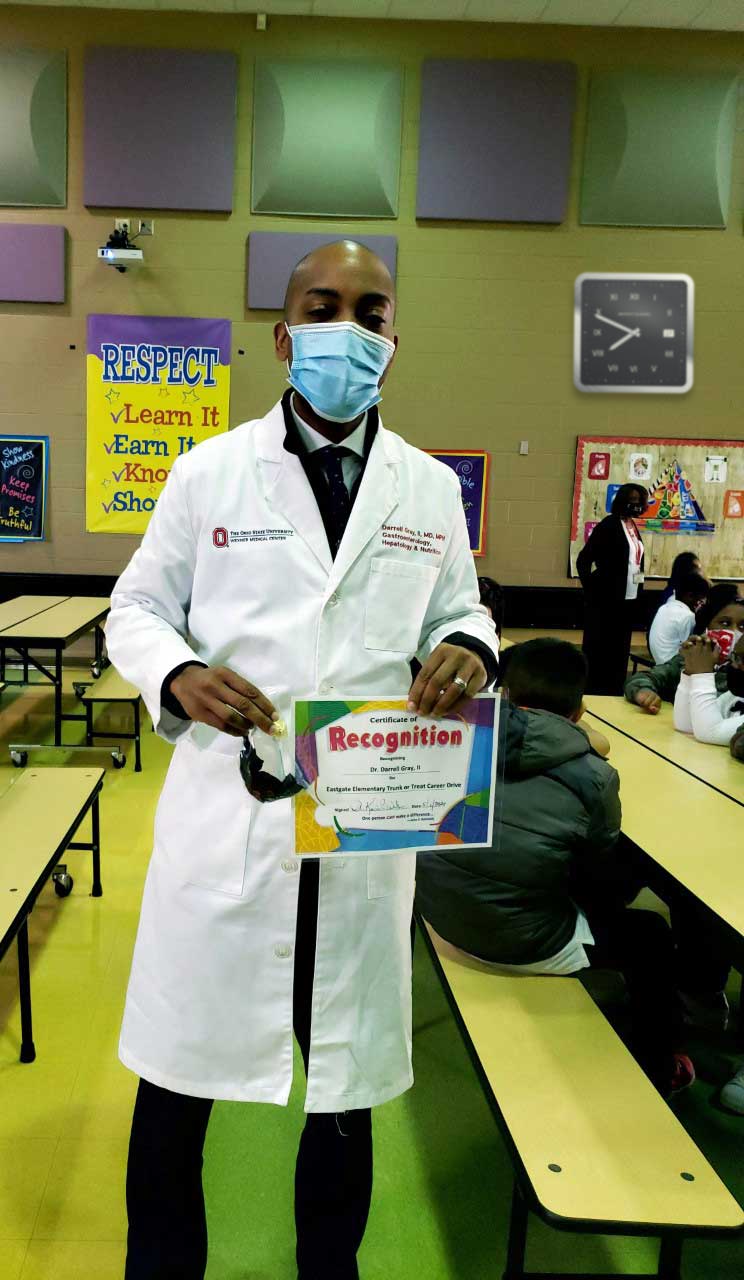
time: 7:49
